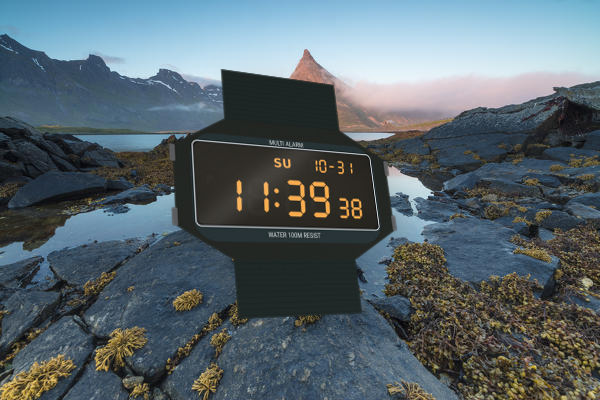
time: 11:39:38
